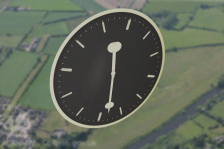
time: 11:28
